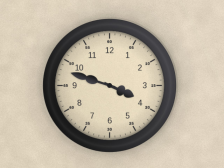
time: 3:48
